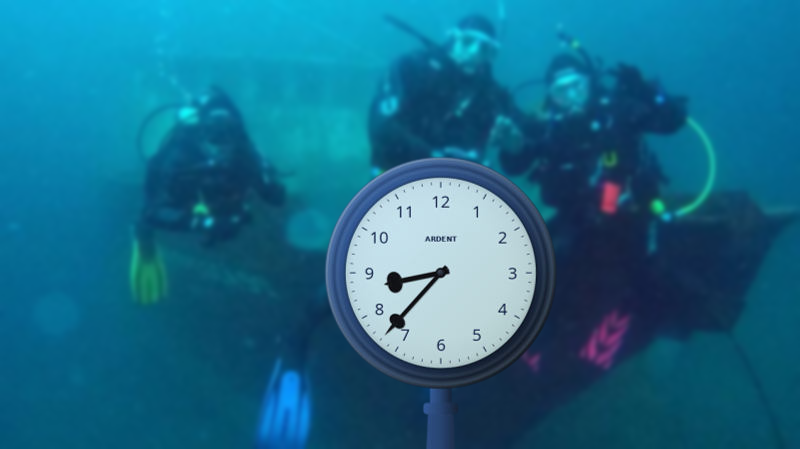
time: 8:37
